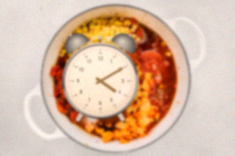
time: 4:10
